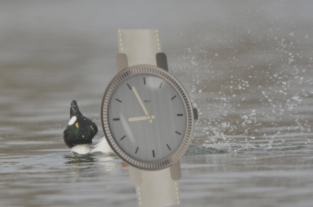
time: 8:56
